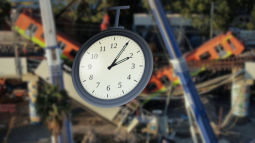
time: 2:05
